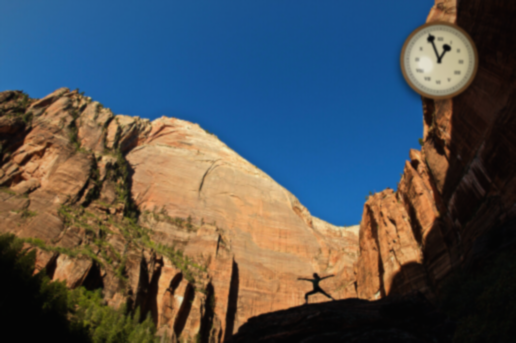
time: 12:56
